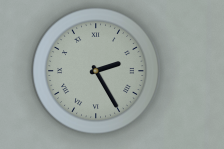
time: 2:25
